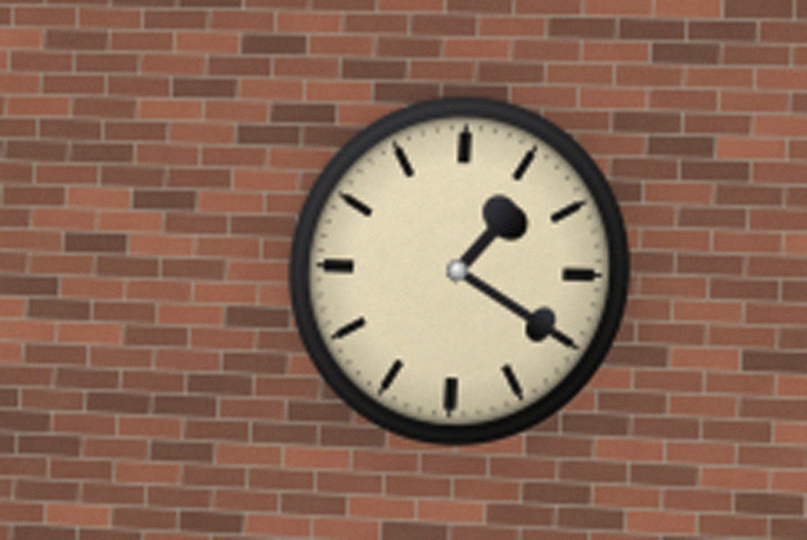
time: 1:20
